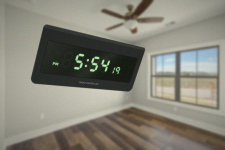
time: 5:54:19
